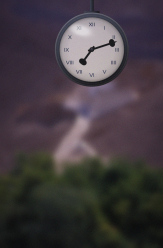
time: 7:12
